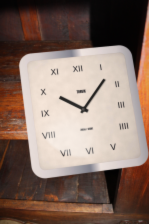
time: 10:07
